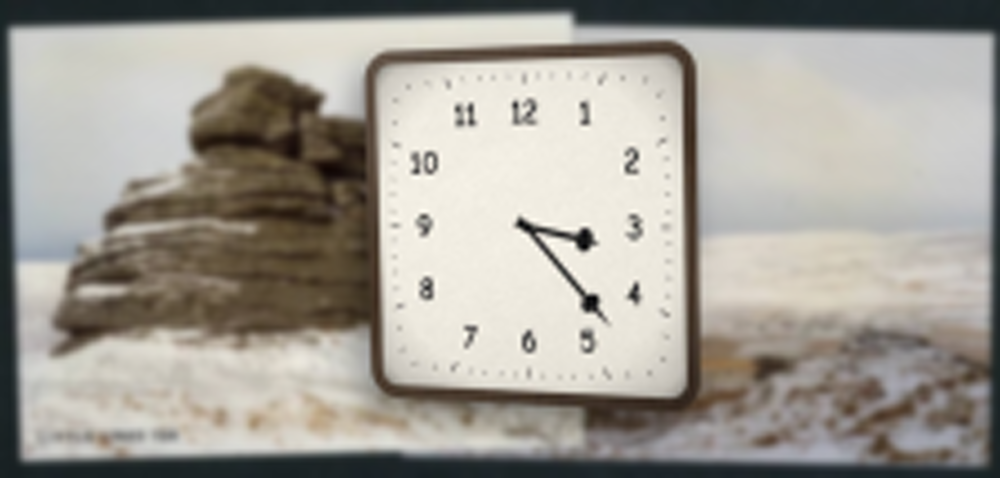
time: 3:23
